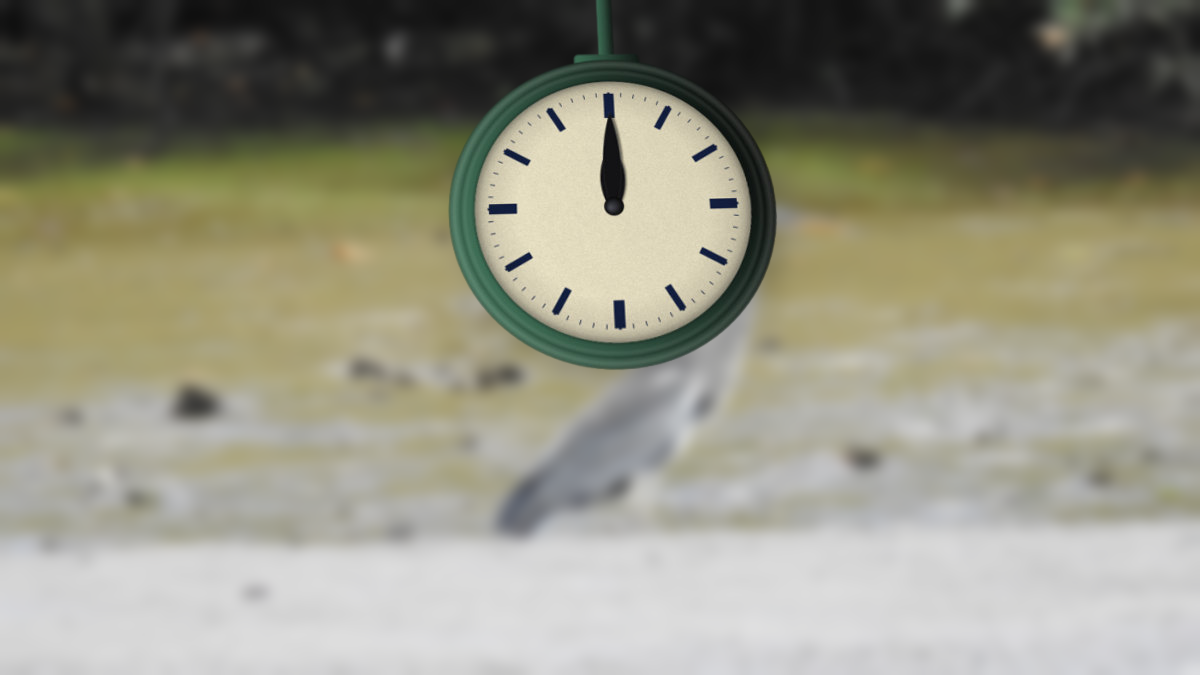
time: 12:00
